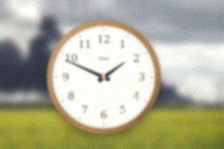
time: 1:49
